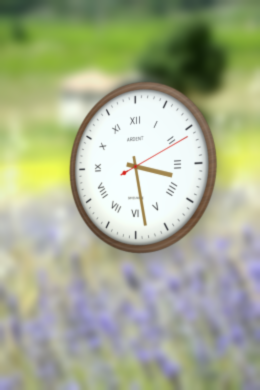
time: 3:28:11
